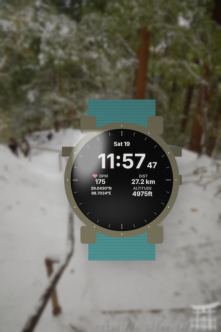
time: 11:57:47
